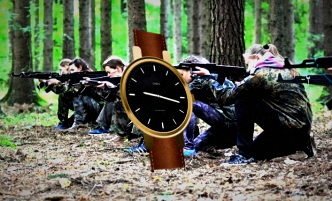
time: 9:17
